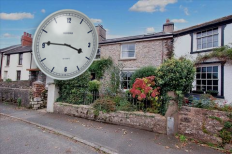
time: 3:46
